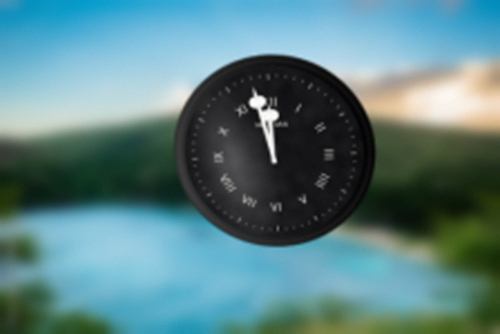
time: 11:58
